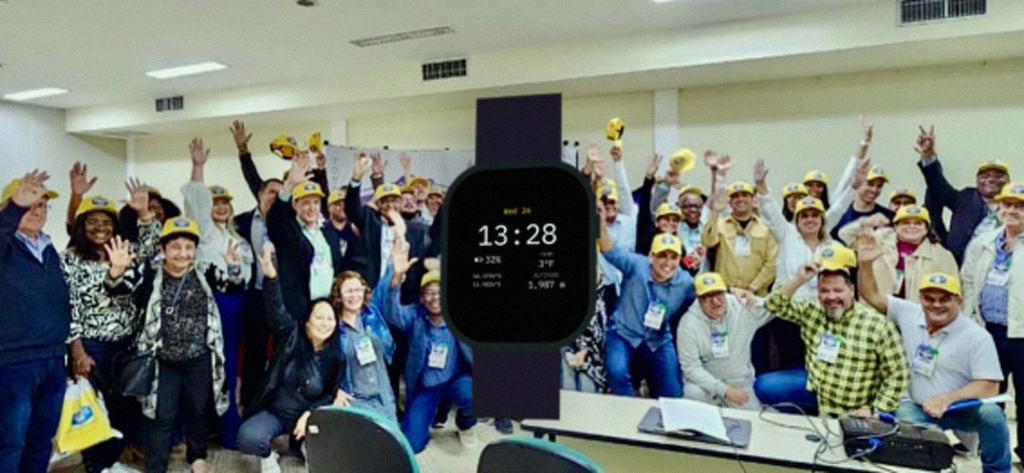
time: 13:28
